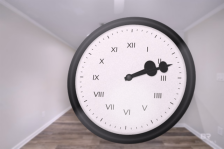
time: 2:12
